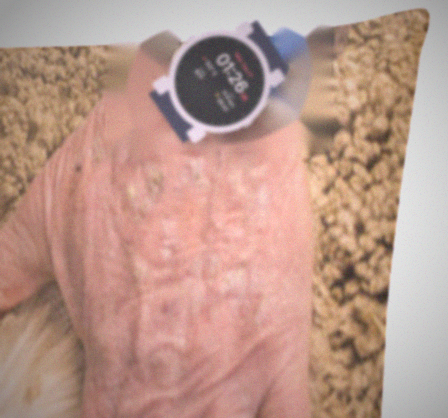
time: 1:26
